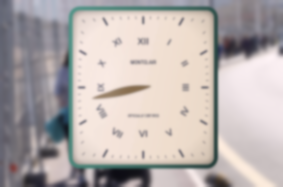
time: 8:43
